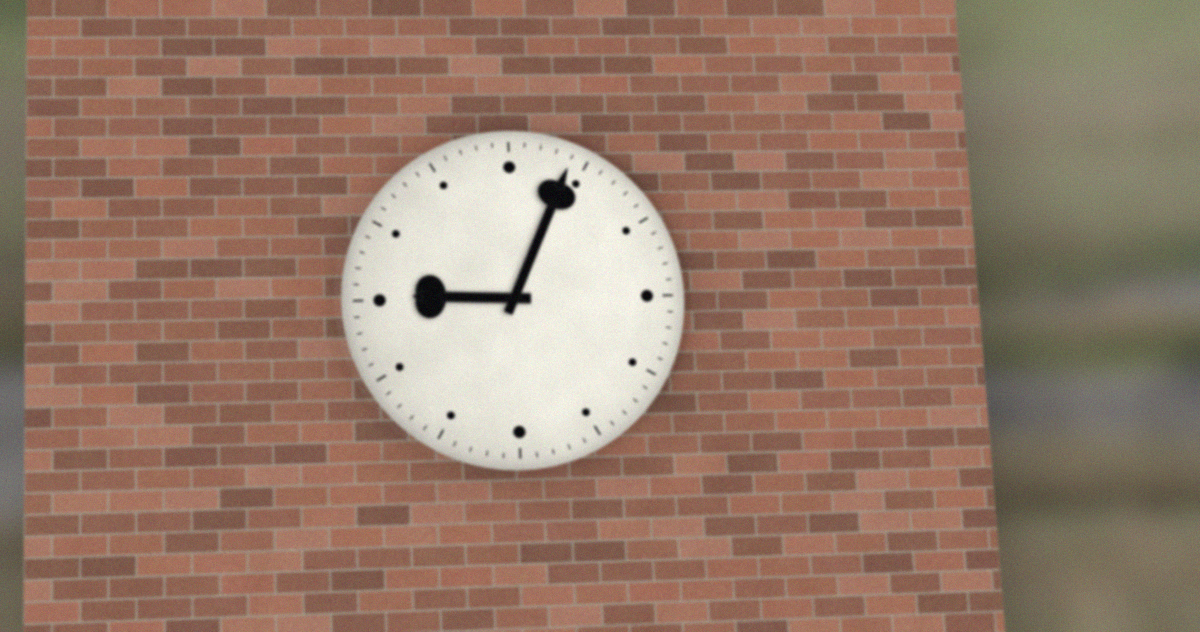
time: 9:04
